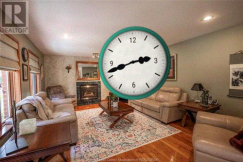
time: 2:42
